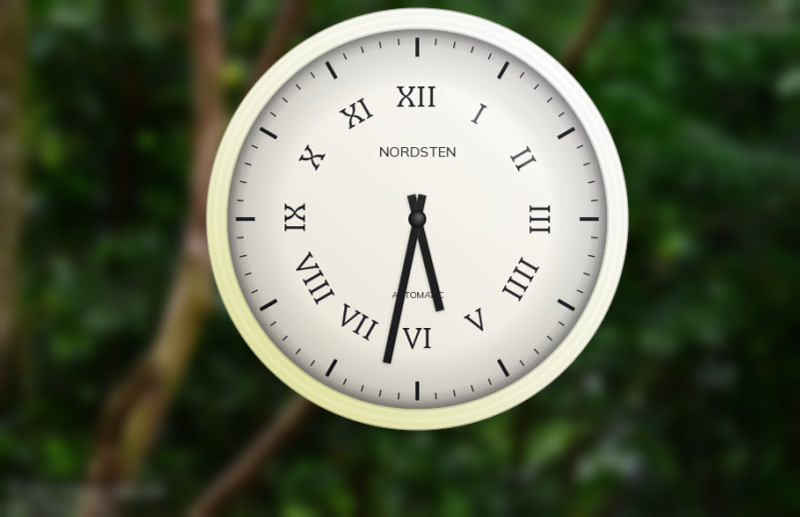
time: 5:32
